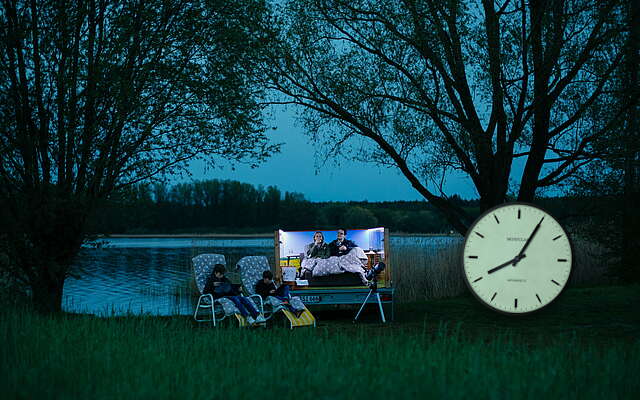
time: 8:05
